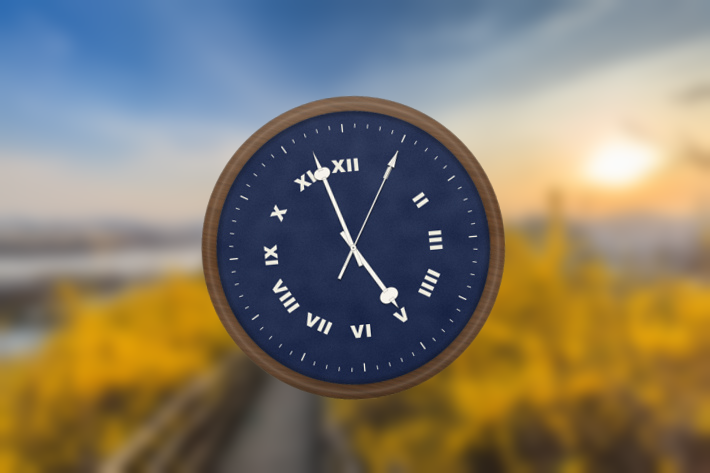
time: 4:57:05
